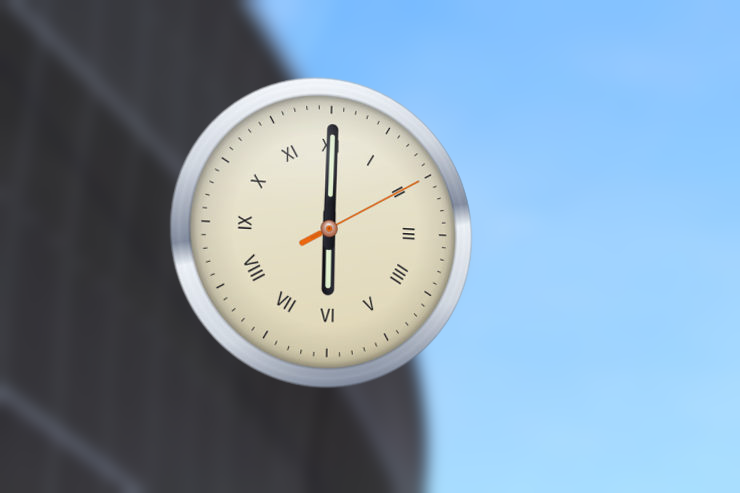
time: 6:00:10
